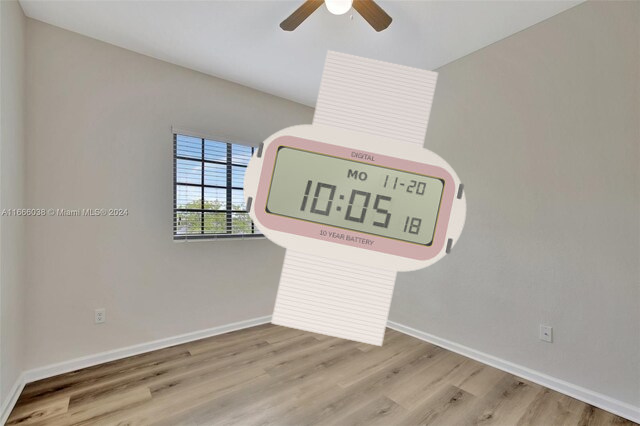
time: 10:05:18
